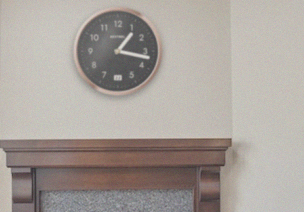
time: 1:17
